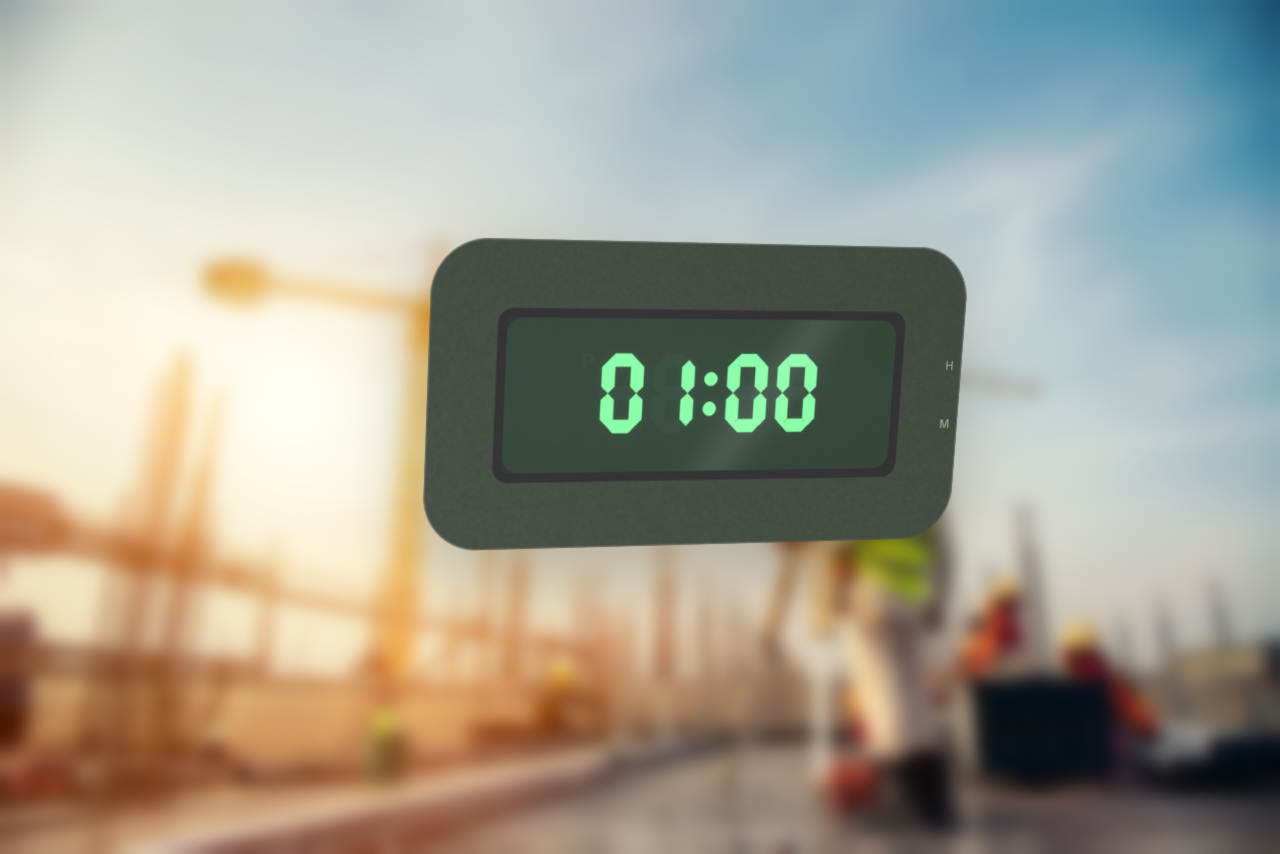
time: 1:00
